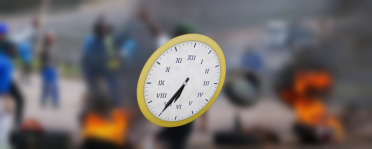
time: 6:35
